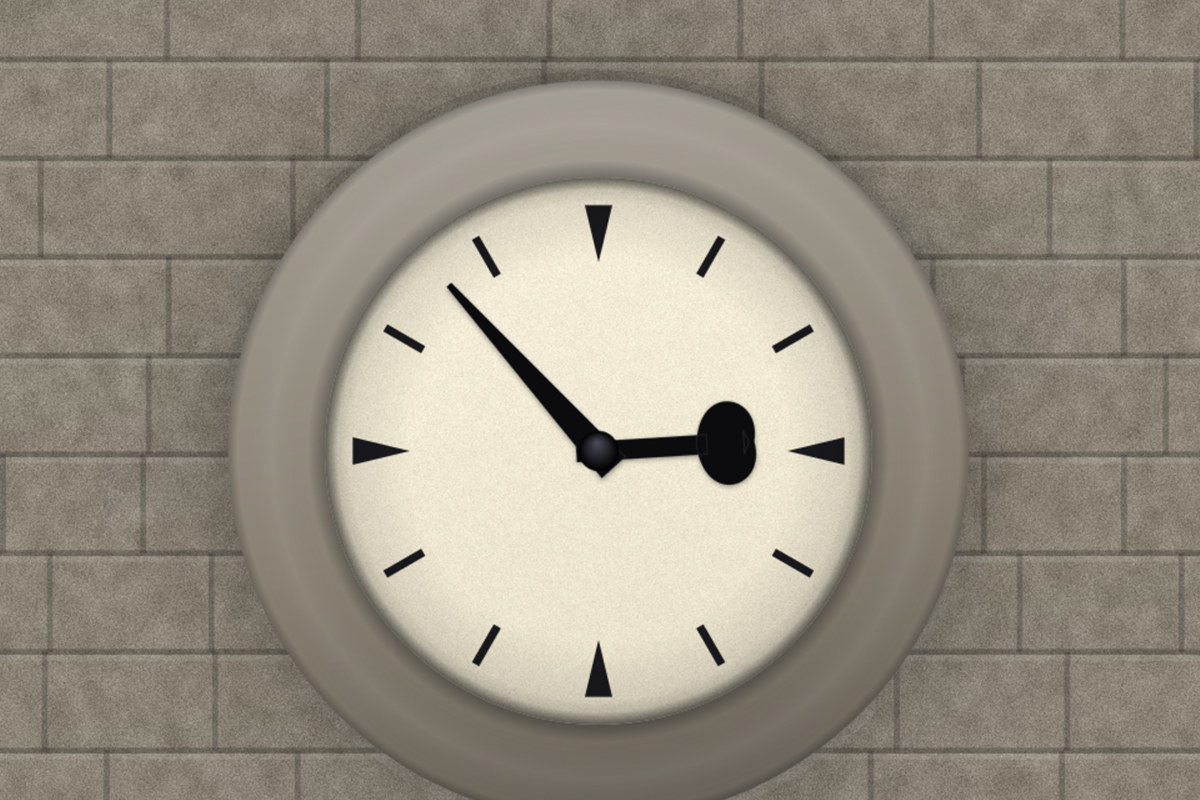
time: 2:53
